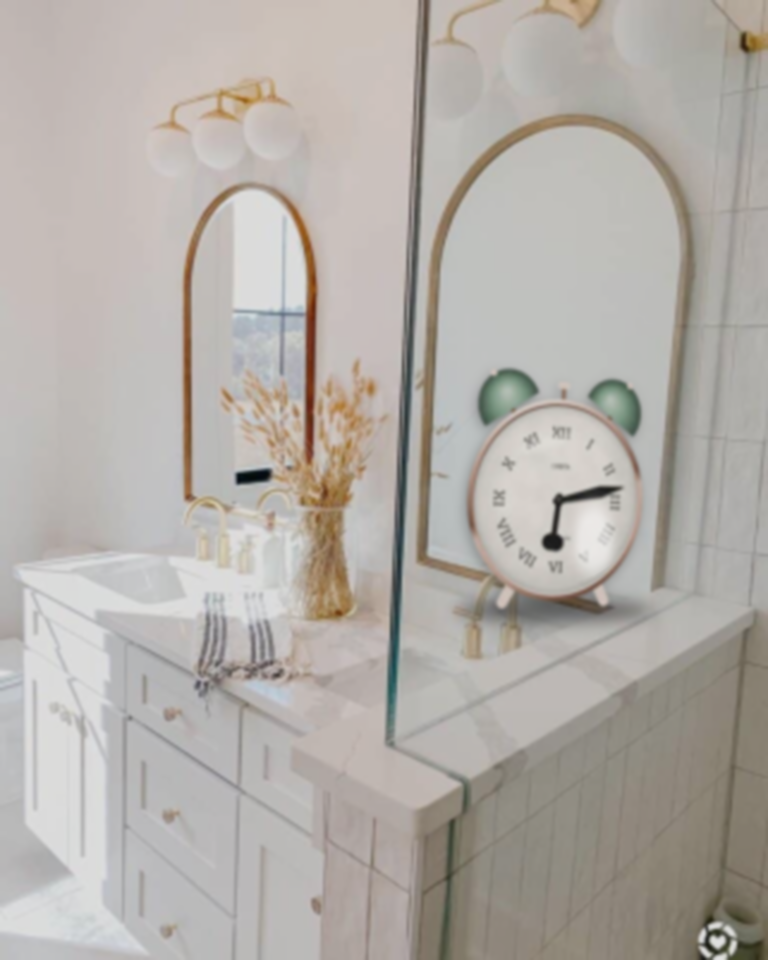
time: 6:13
